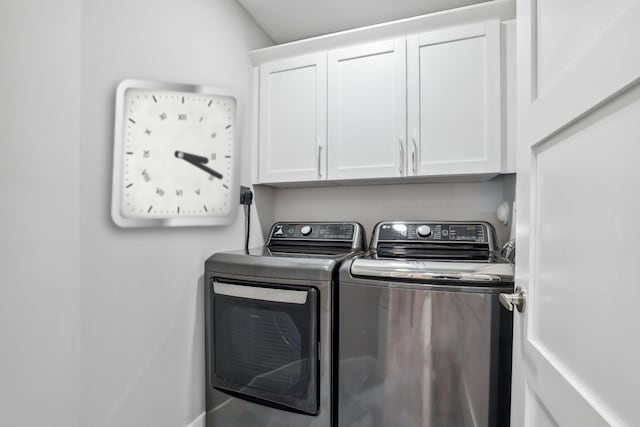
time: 3:19
